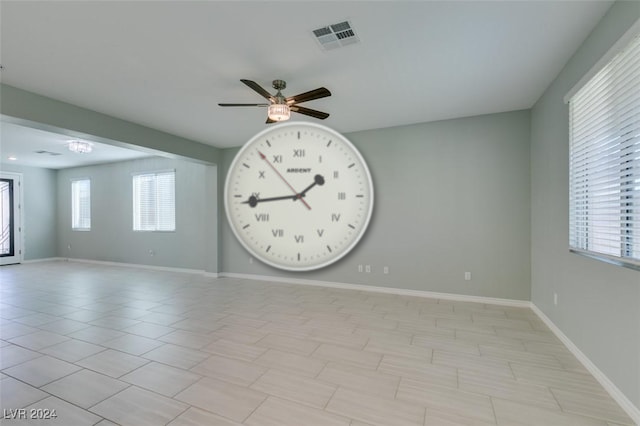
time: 1:43:53
